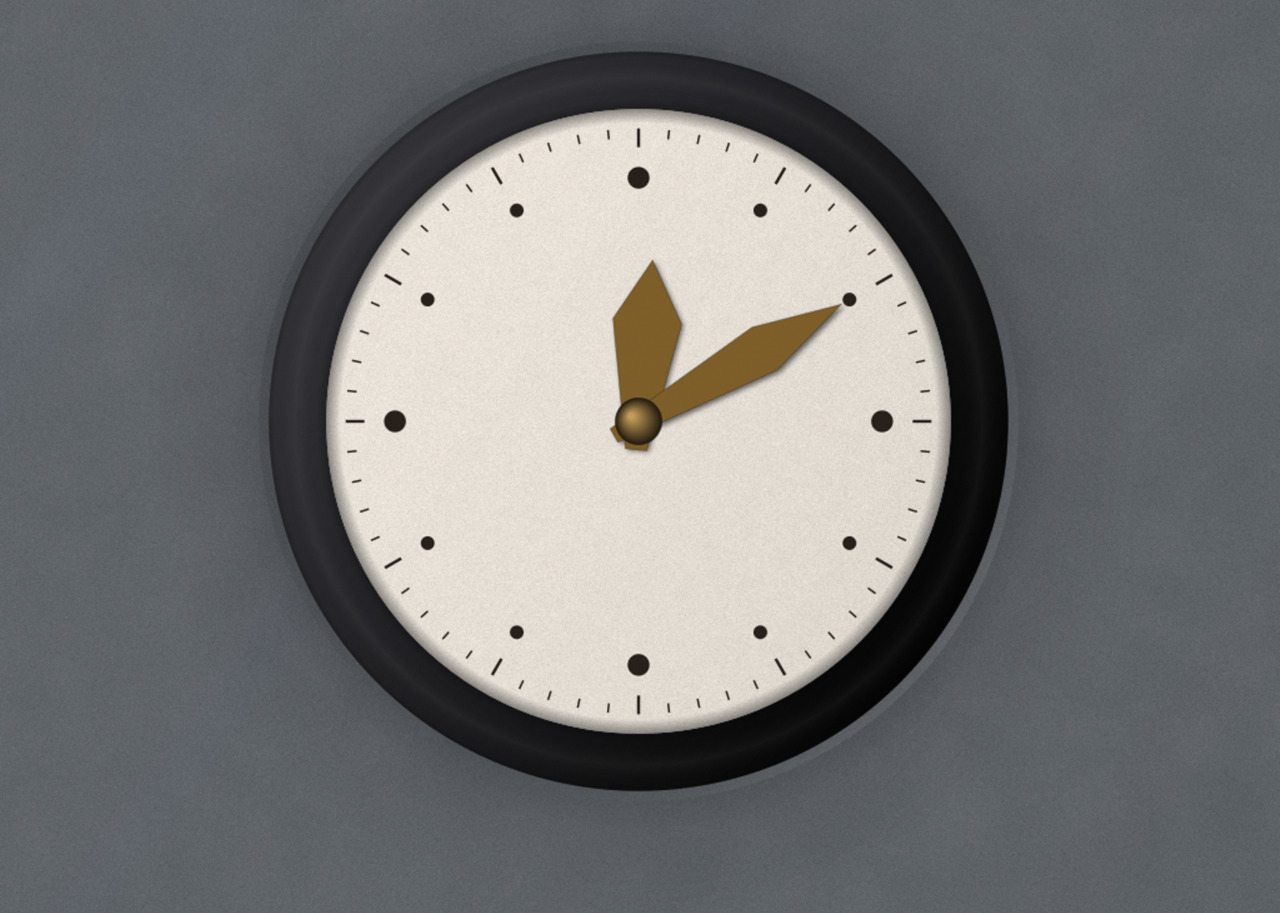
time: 12:10
